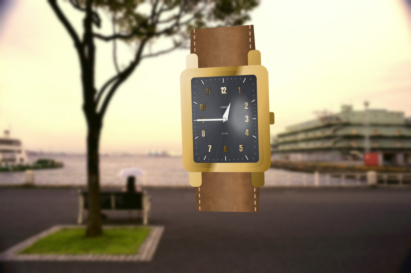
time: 12:45
